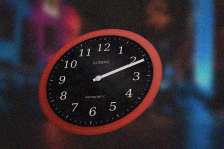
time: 2:11
